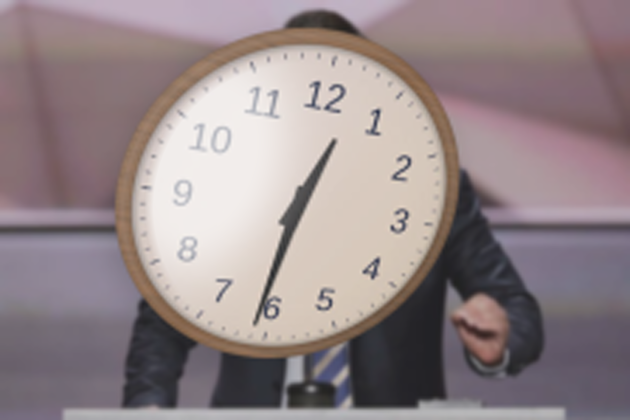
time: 12:31
